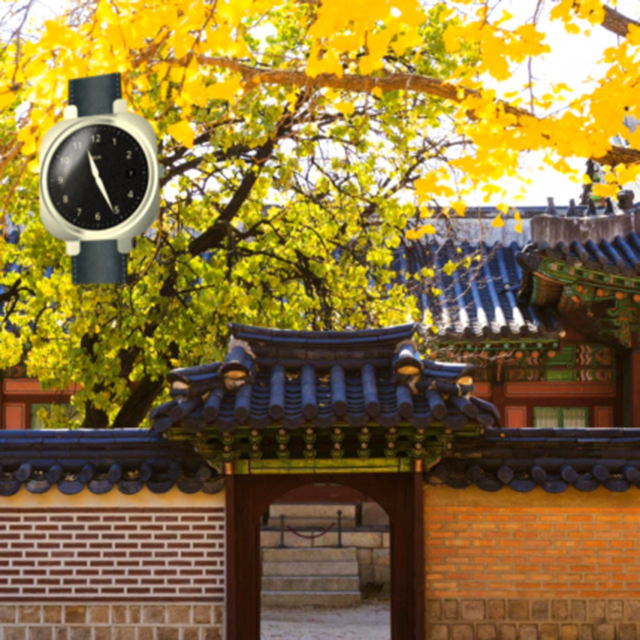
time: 11:26
